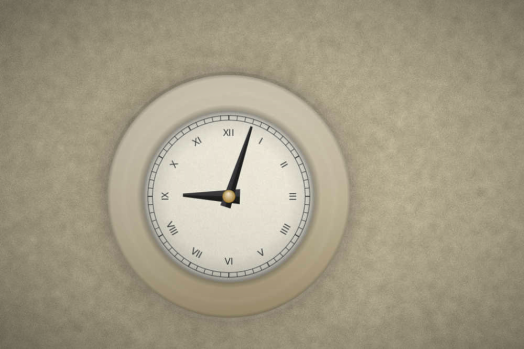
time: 9:03
